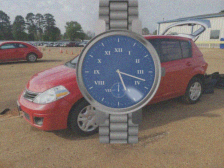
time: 5:18
